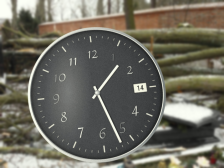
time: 1:27
